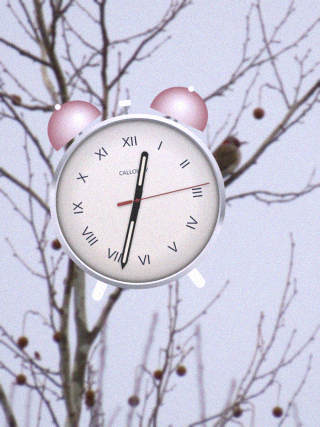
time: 12:33:14
